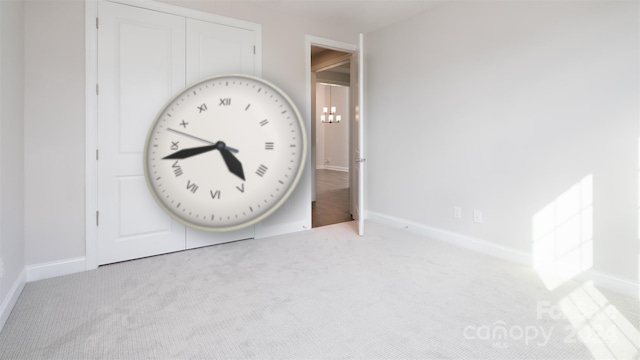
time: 4:42:48
